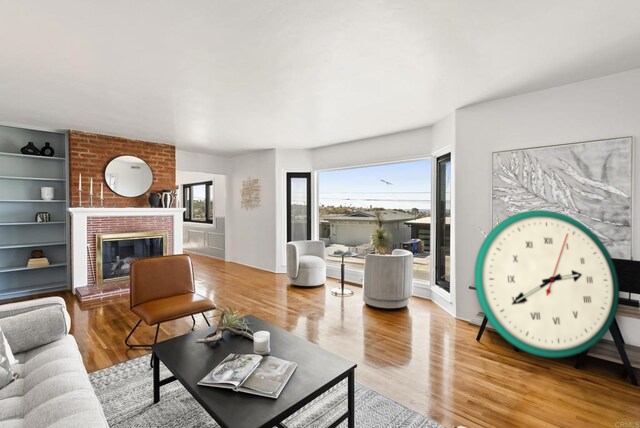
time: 2:40:04
